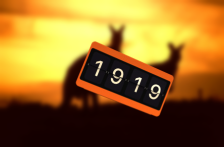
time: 19:19
